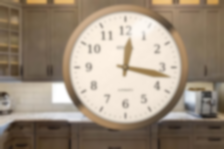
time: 12:17
